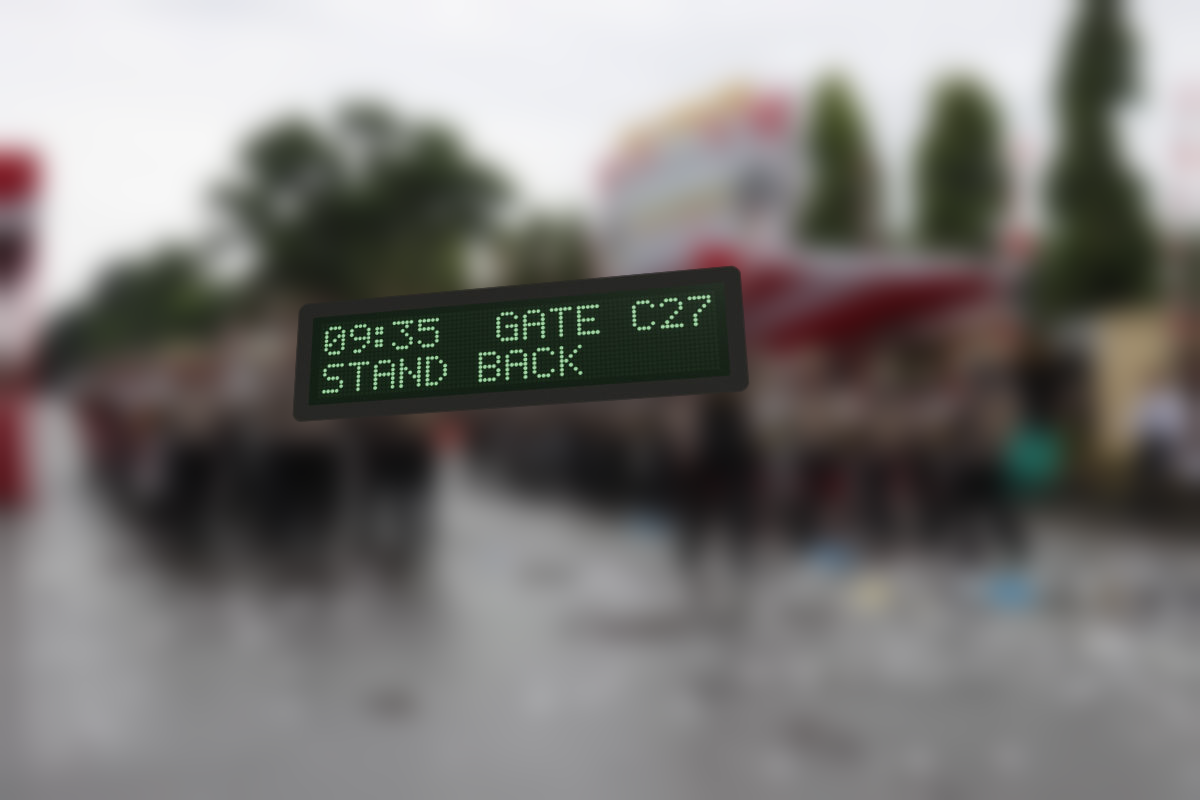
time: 9:35
